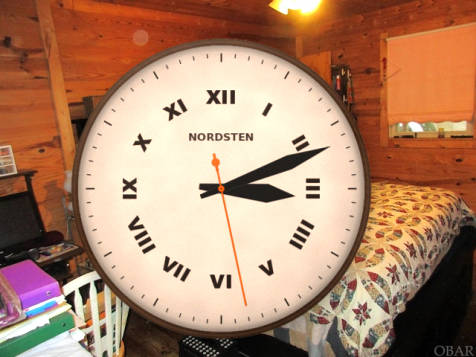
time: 3:11:28
